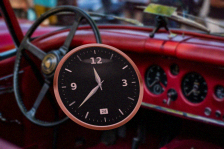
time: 11:38
